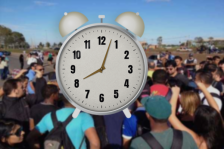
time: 8:03
